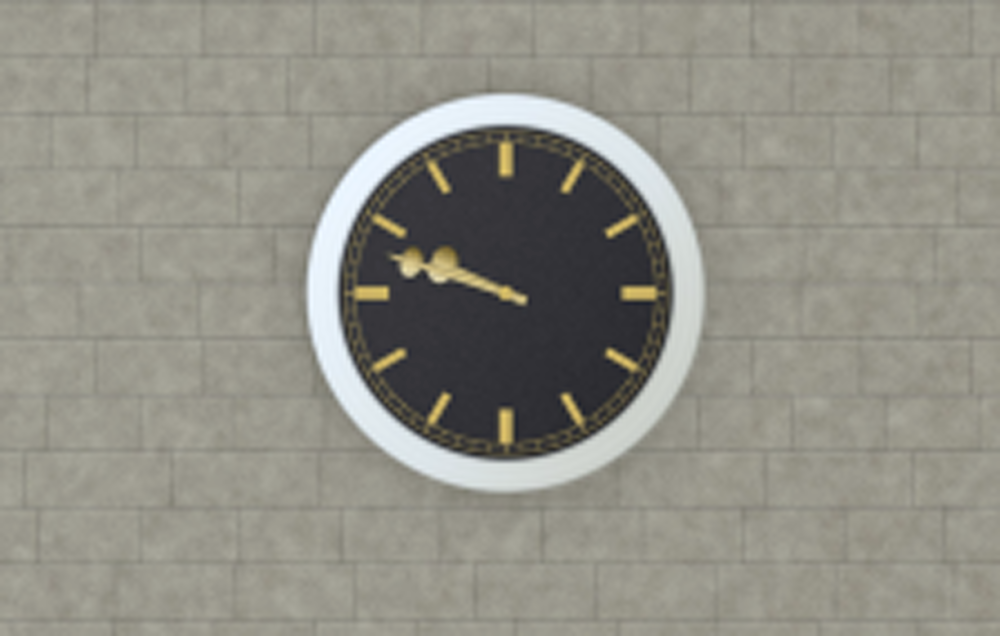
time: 9:48
